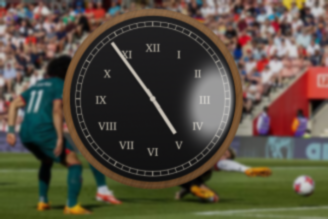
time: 4:54
